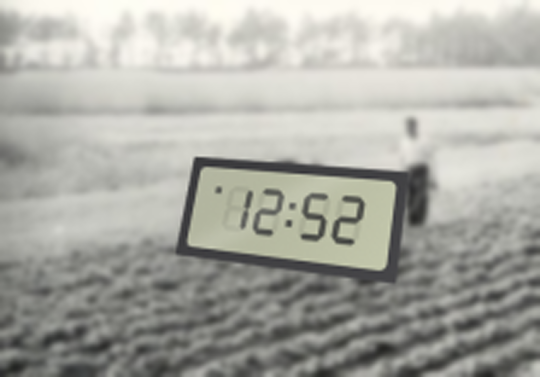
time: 12:52
